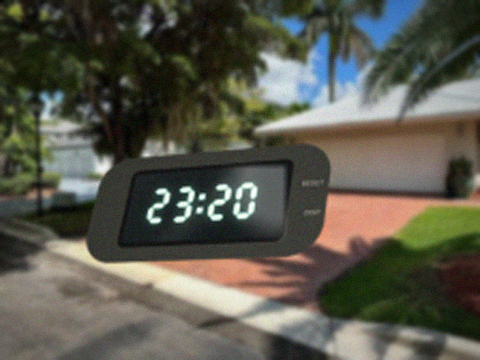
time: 23:20
